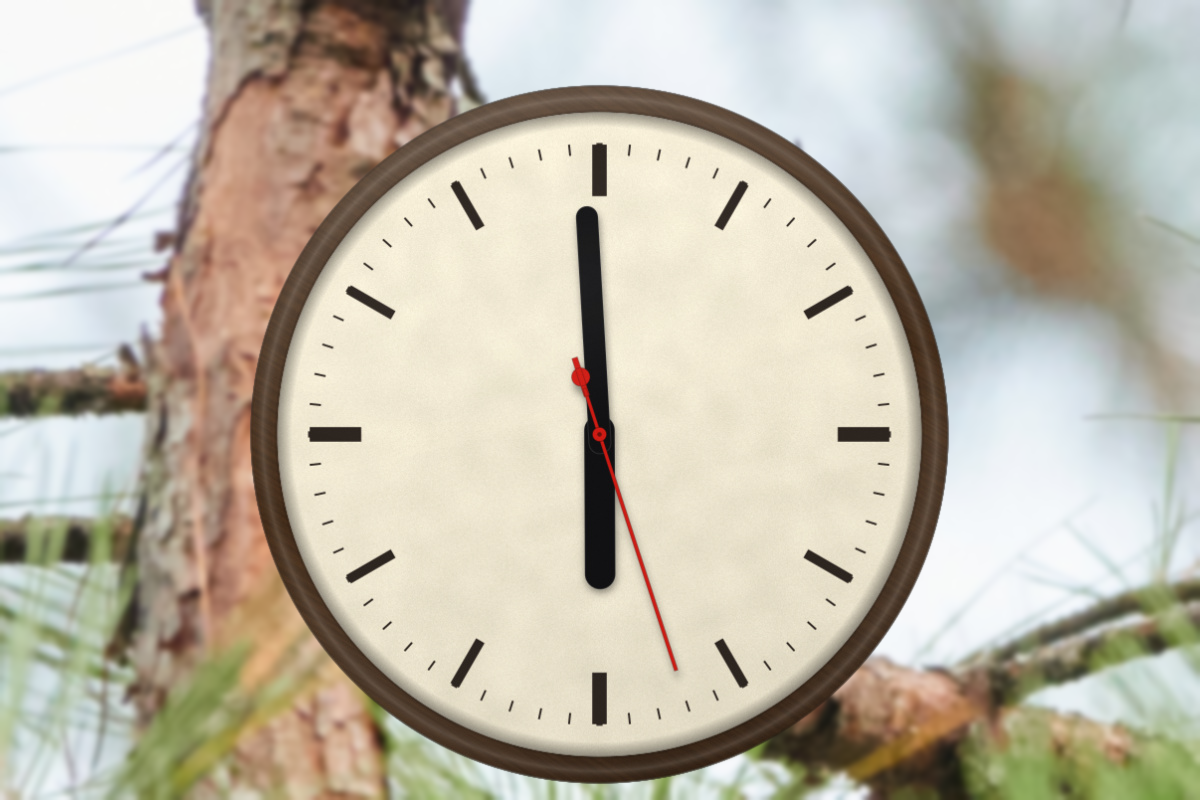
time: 5:59:27
